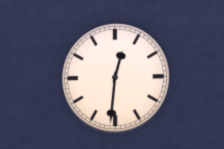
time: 12:31
